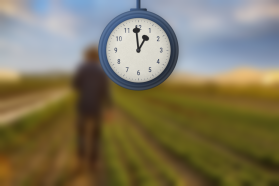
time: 12:59
